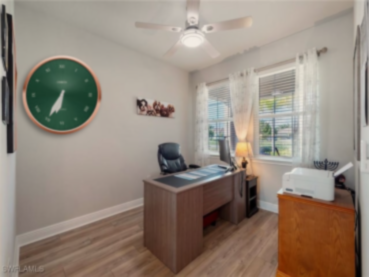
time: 6:35
